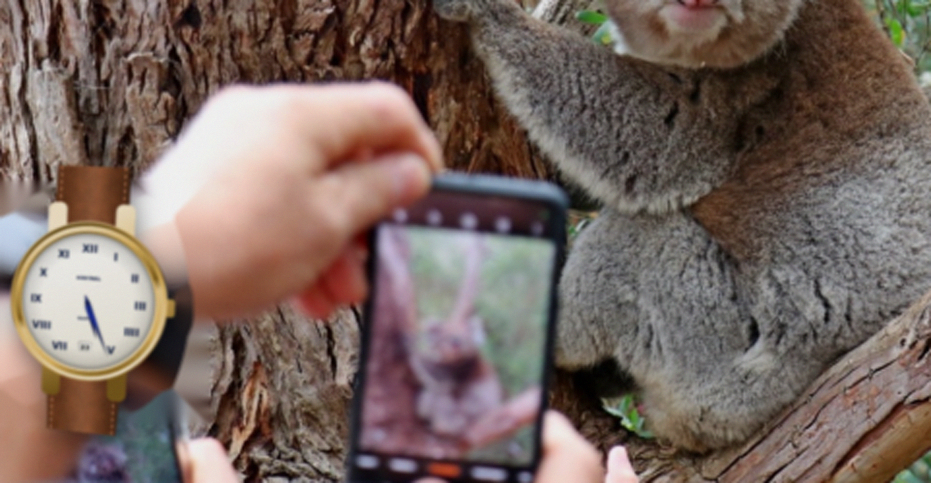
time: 5:26
